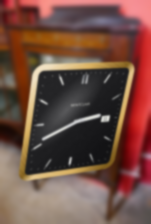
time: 2:41
